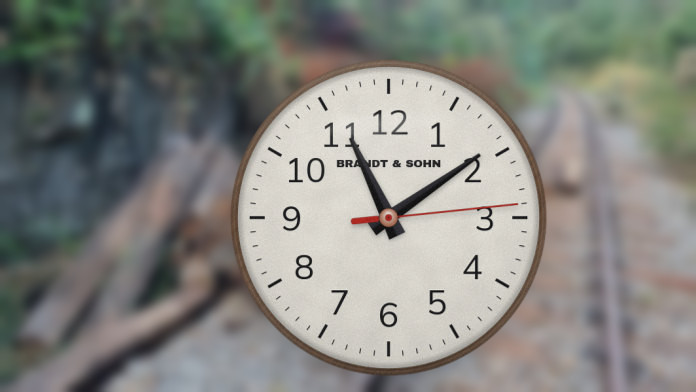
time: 11:09:14
